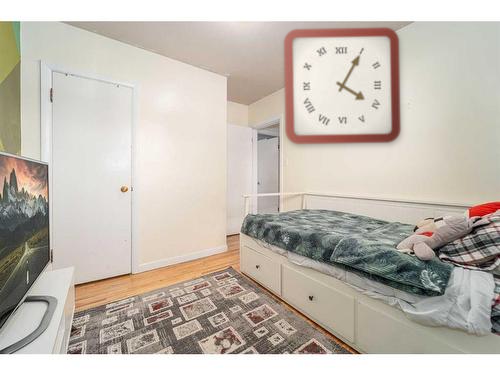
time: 4:05
